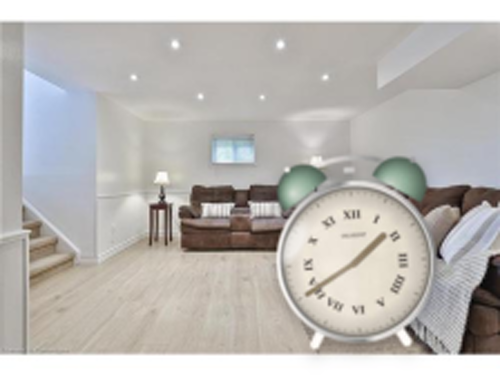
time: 1:40
